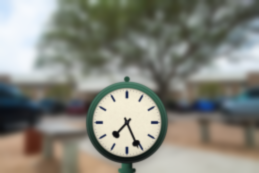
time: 7:26
